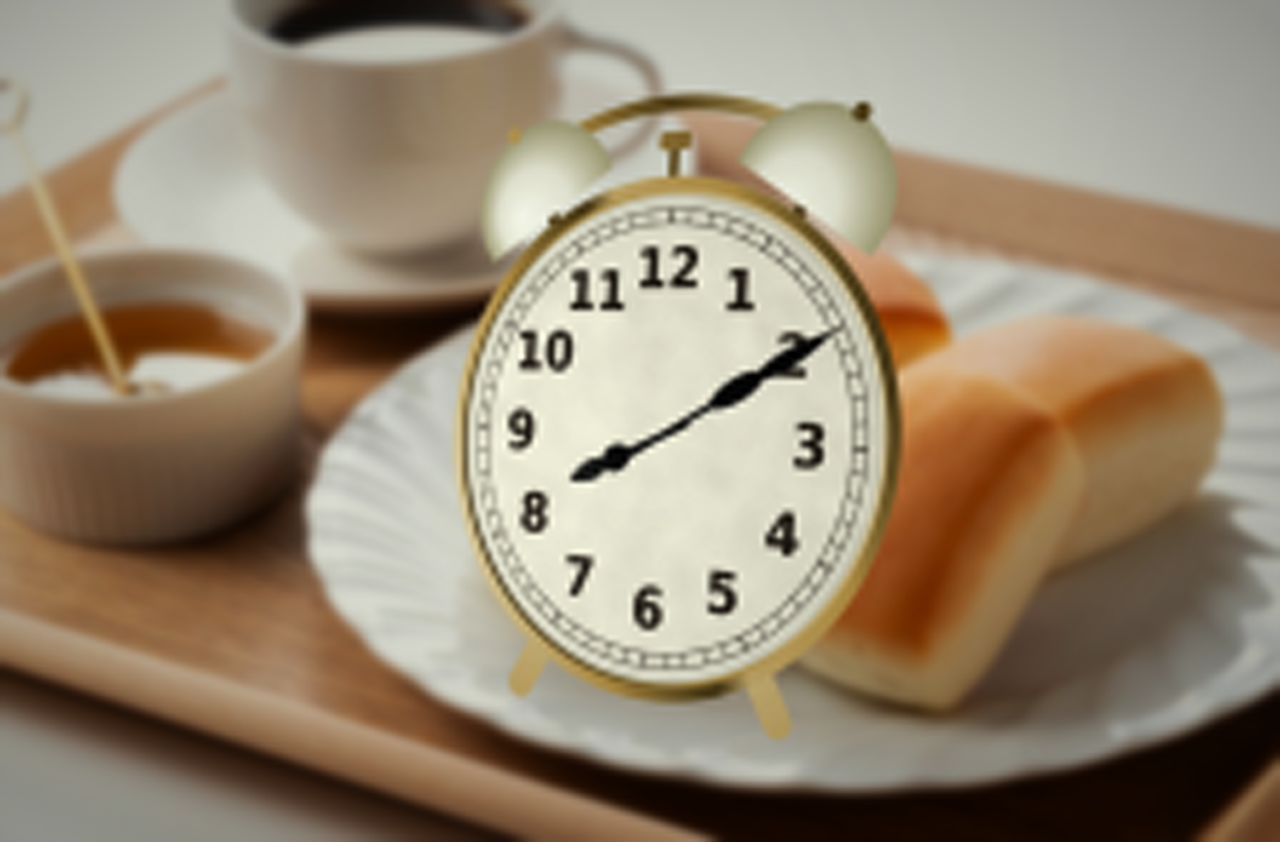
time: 8:10
